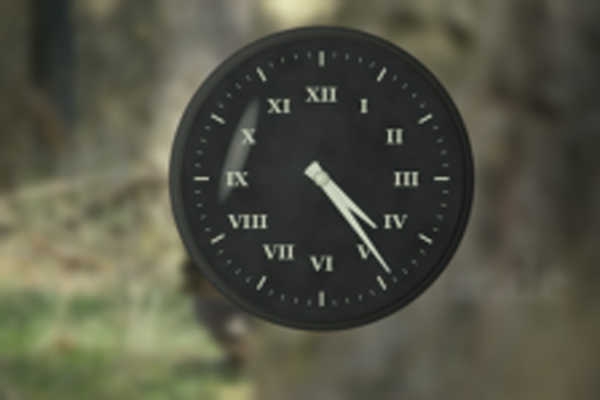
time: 4:24
